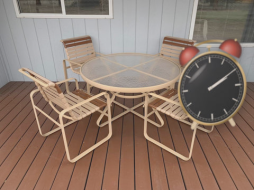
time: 2:10
